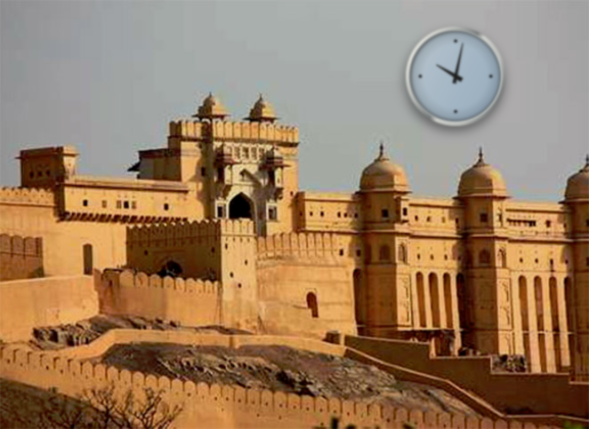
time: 10:02
